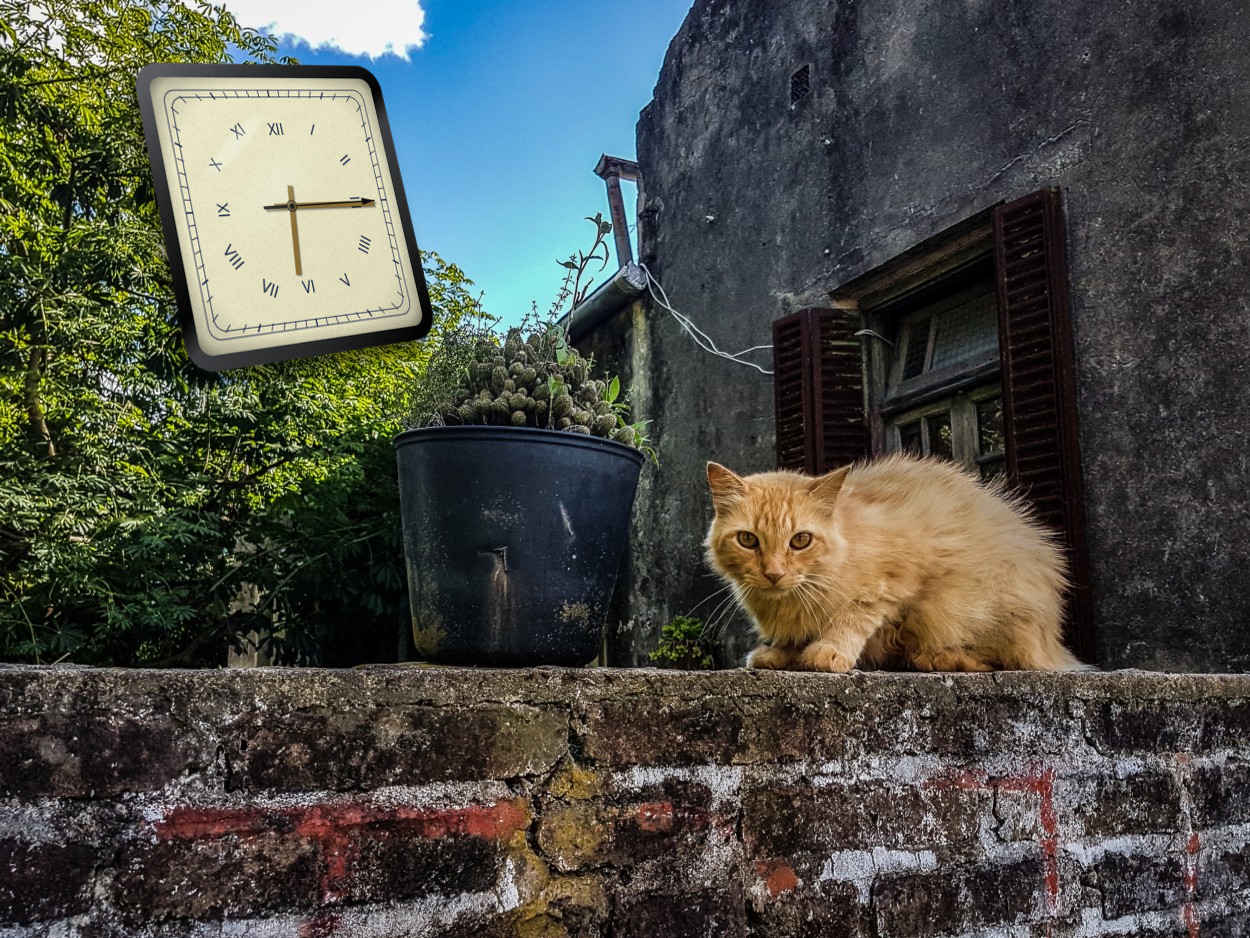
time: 6:15:15
